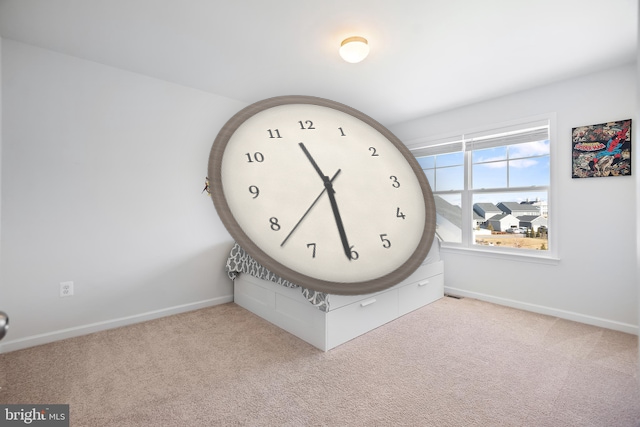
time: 11:30:38
